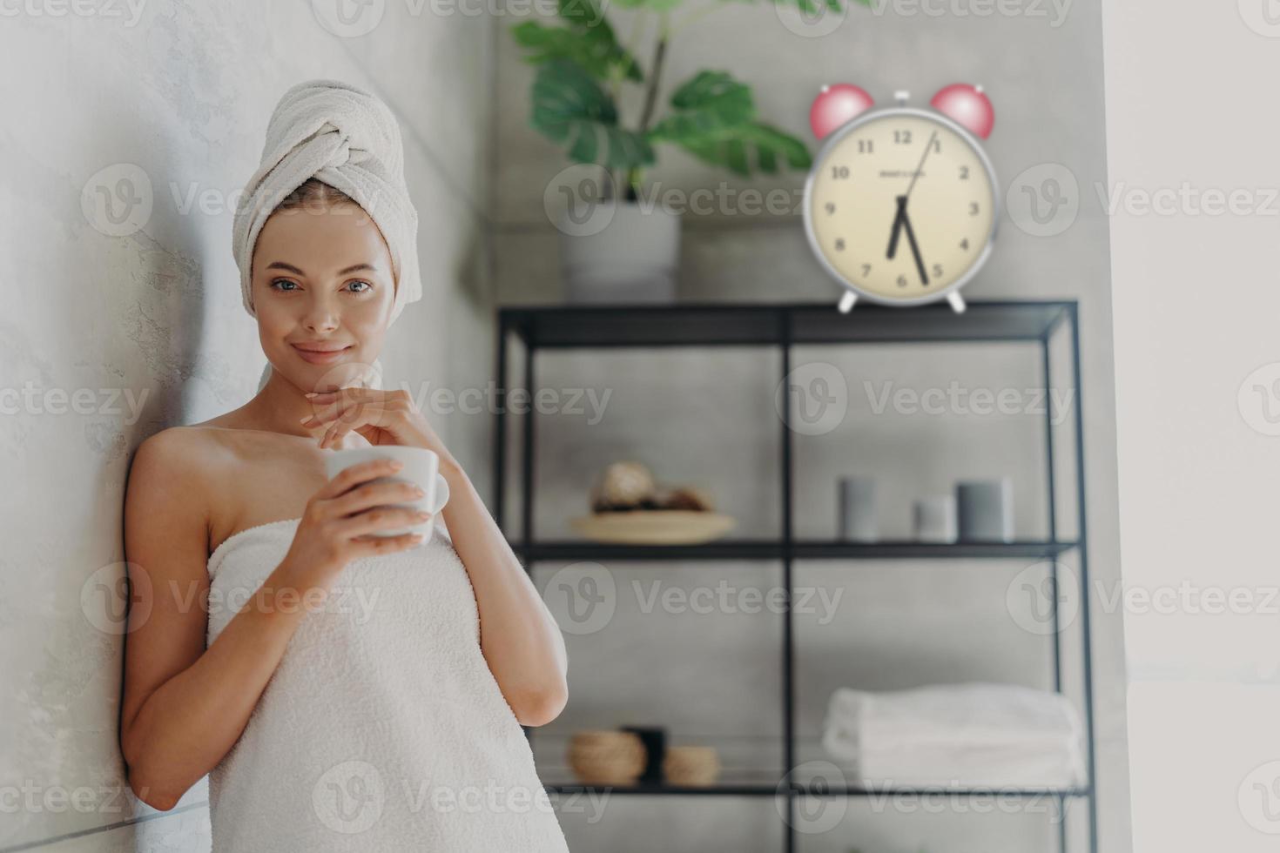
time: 6:27:04
